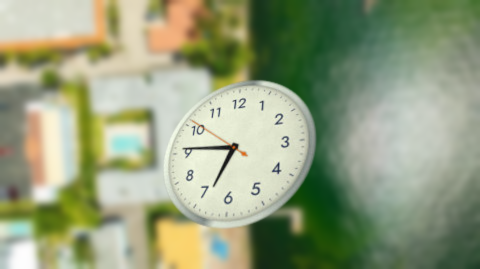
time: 6:45:51
